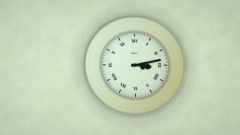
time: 3:13
